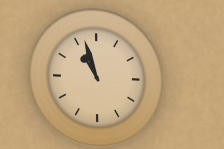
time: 10:57
